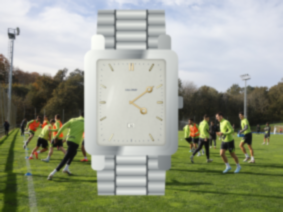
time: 4:09
